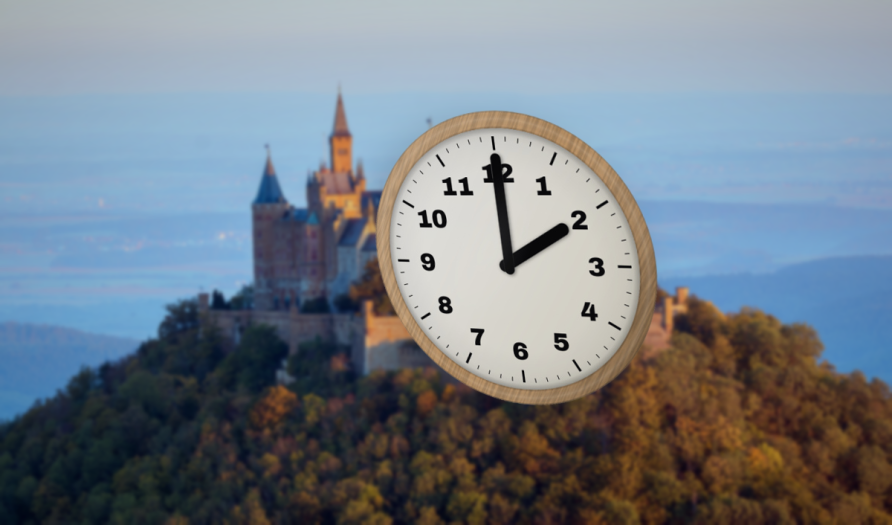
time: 2:00
